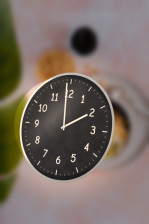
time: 1:59
